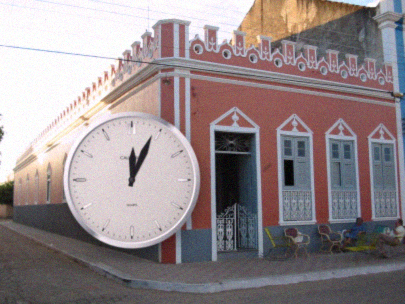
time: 12:04
